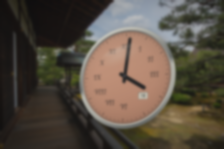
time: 4:01
